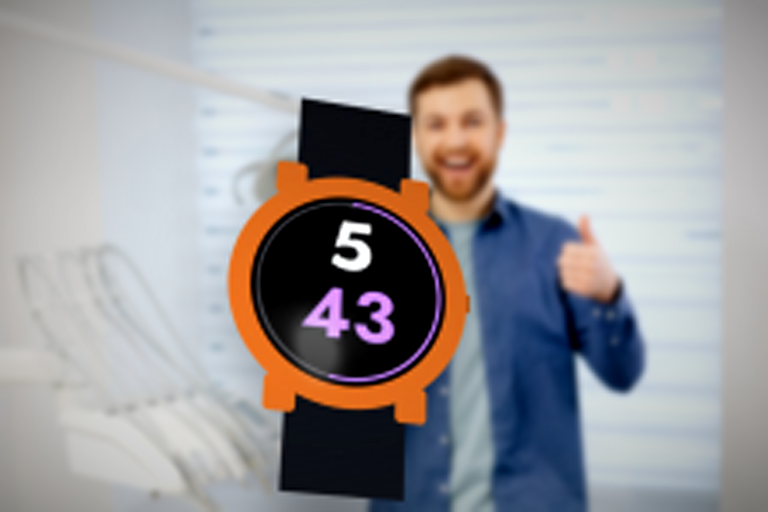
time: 5:43
